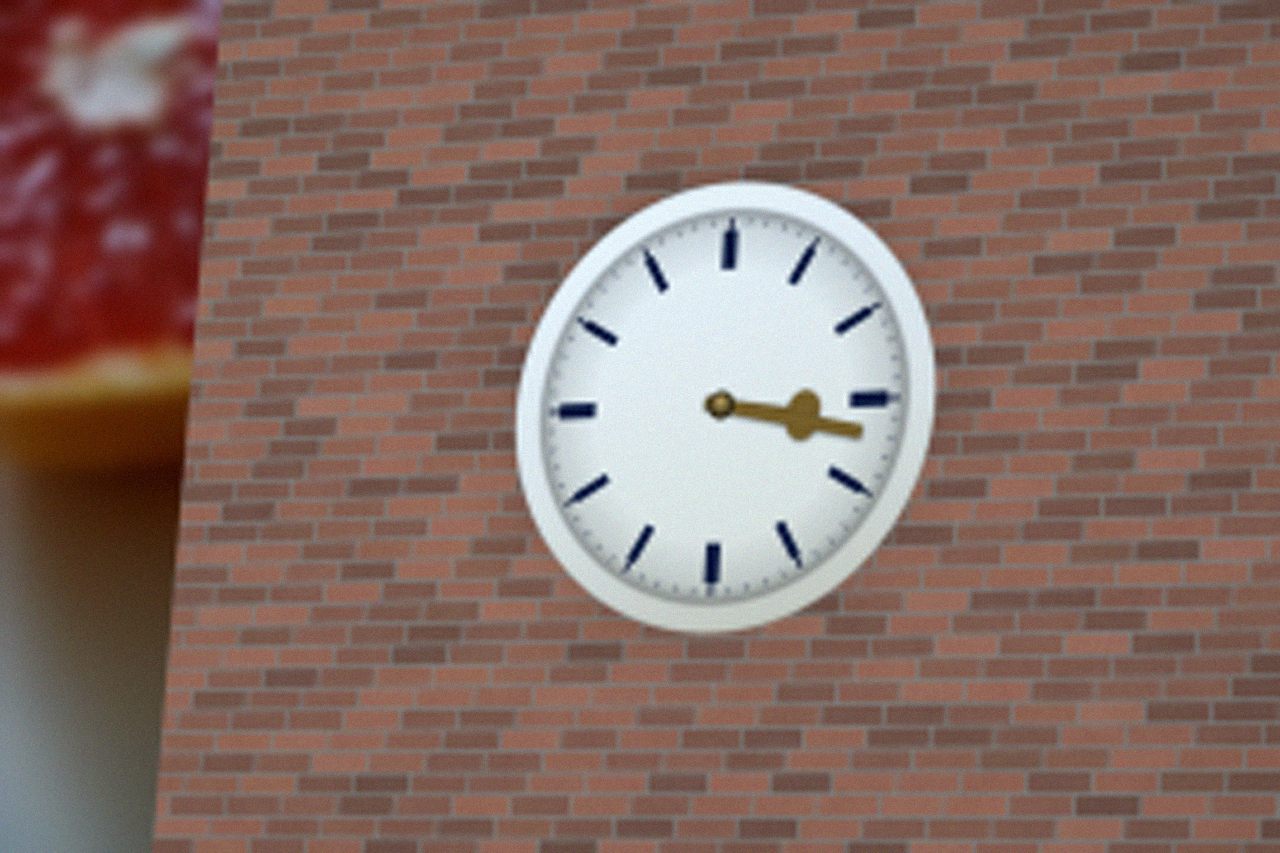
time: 3:17
